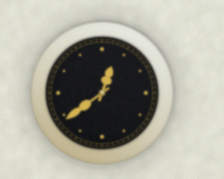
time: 12:39
